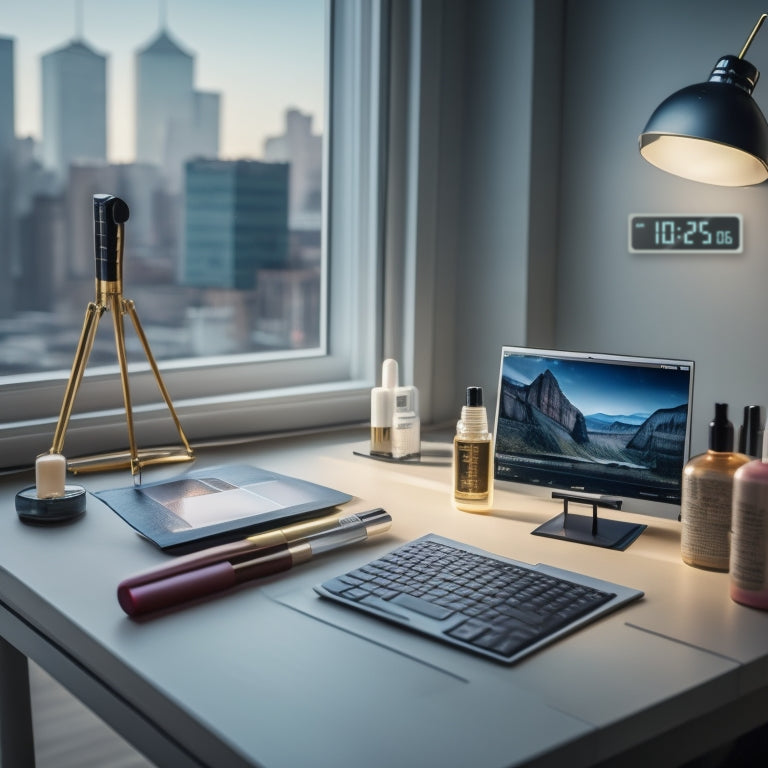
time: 10:25:06
